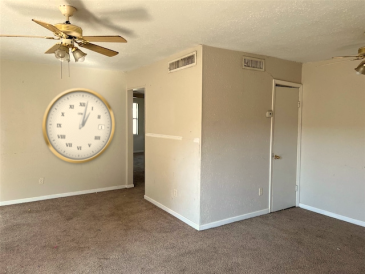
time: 1:02
